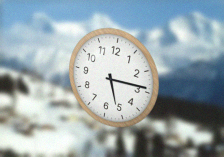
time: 5:14
